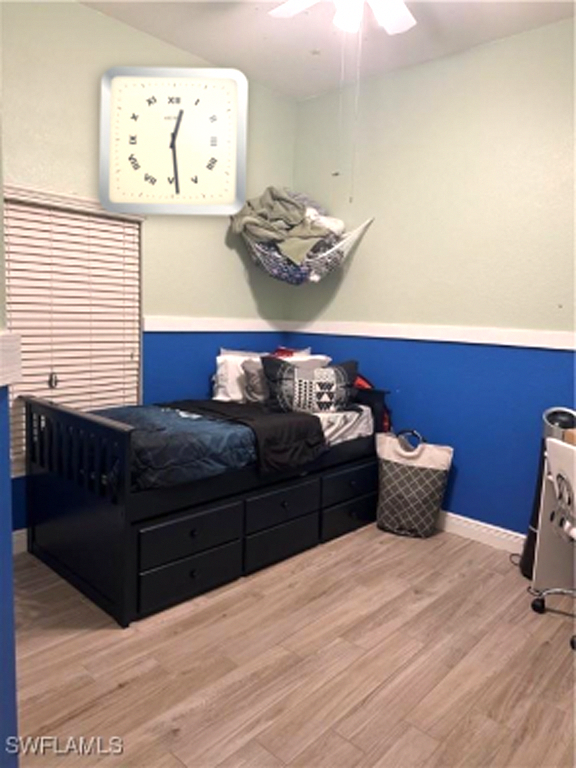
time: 12:29
